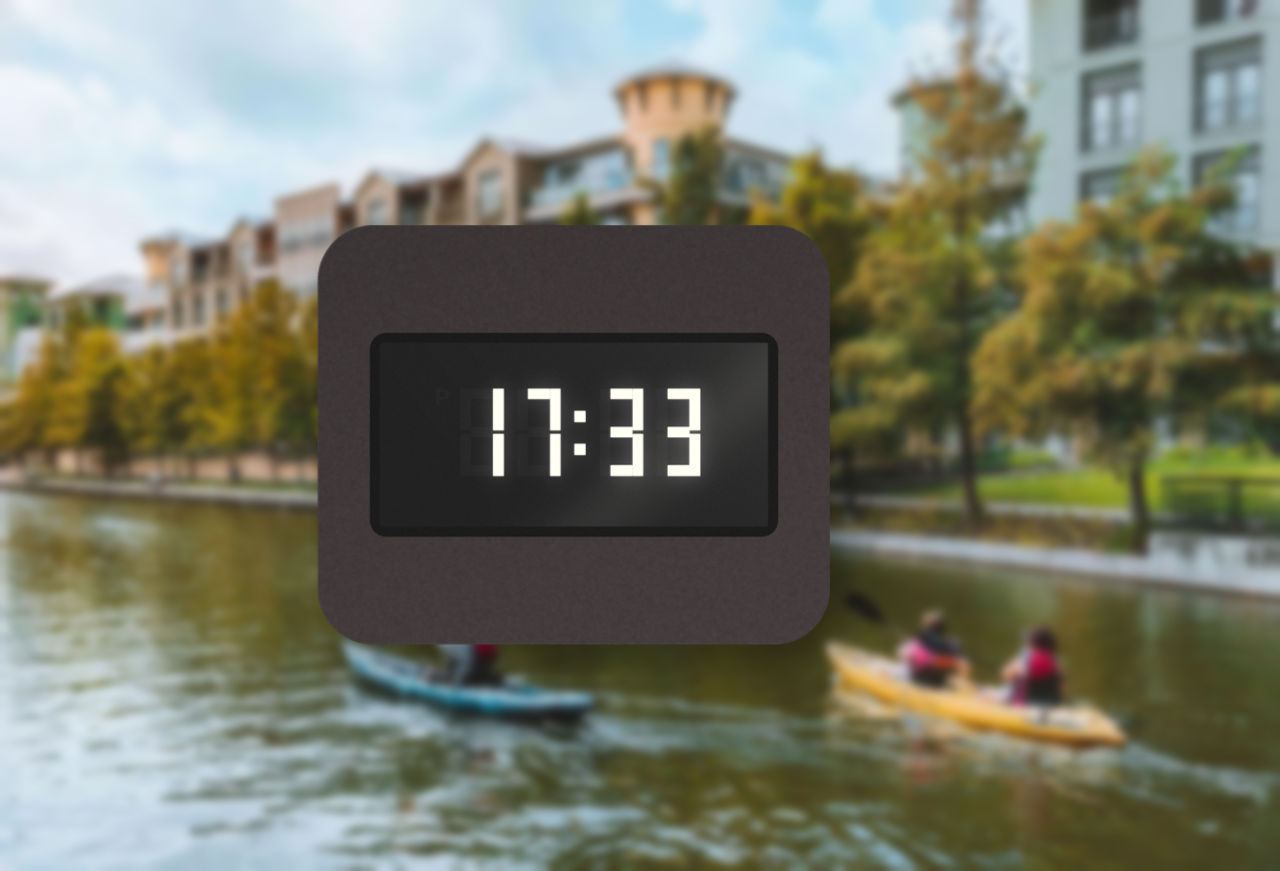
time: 17:33
